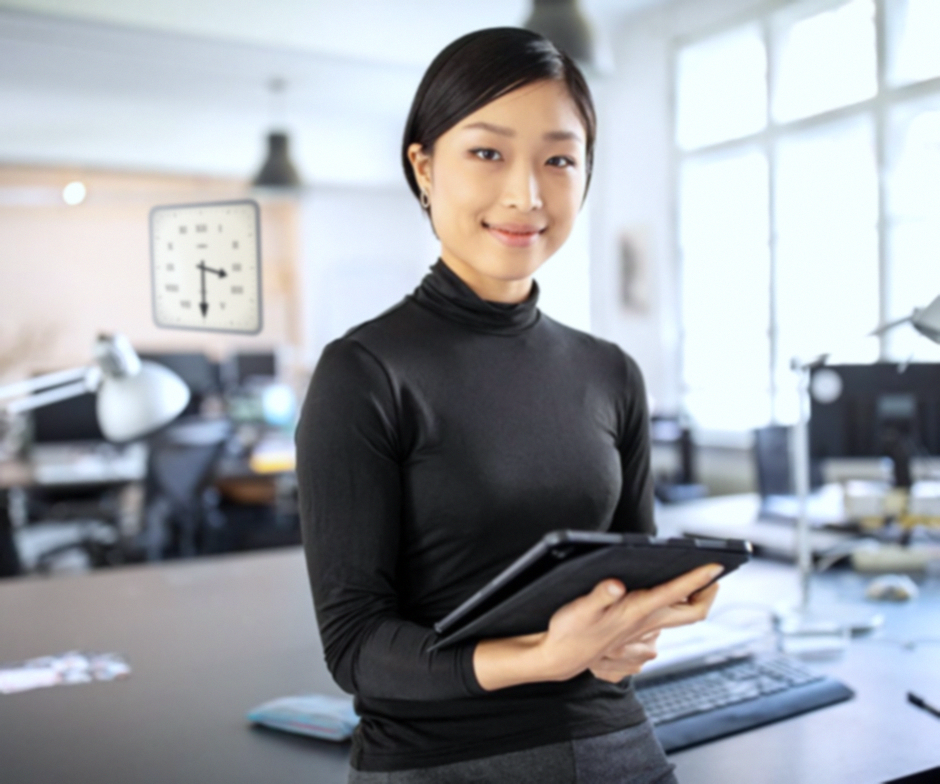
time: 3:30
